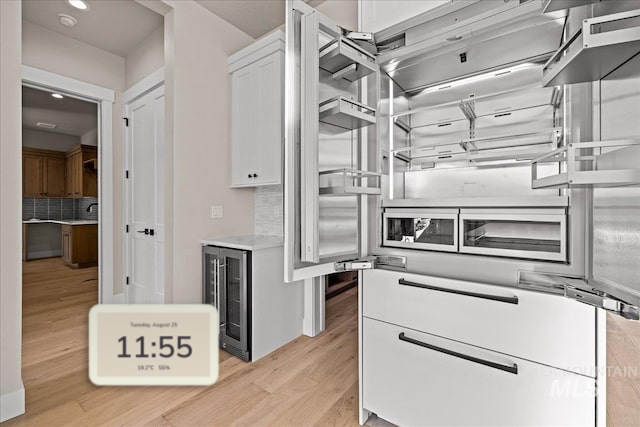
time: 11:55
